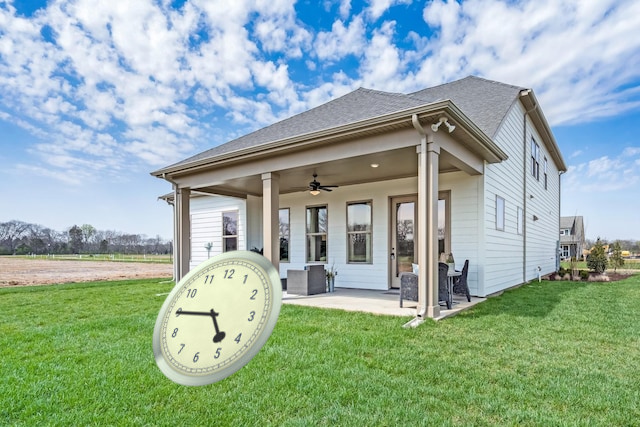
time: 4:45
